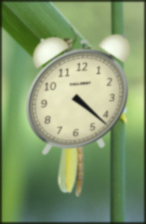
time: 4:22
